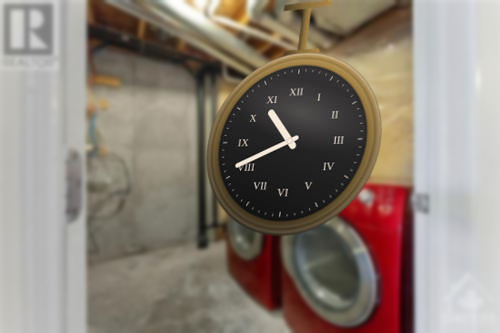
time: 10:41
